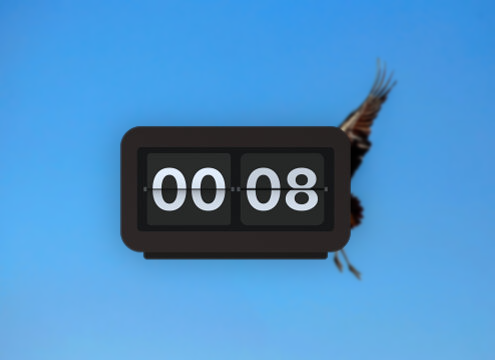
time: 0:08
